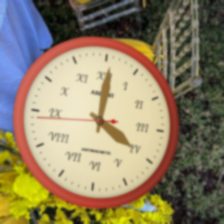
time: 4:00:44
